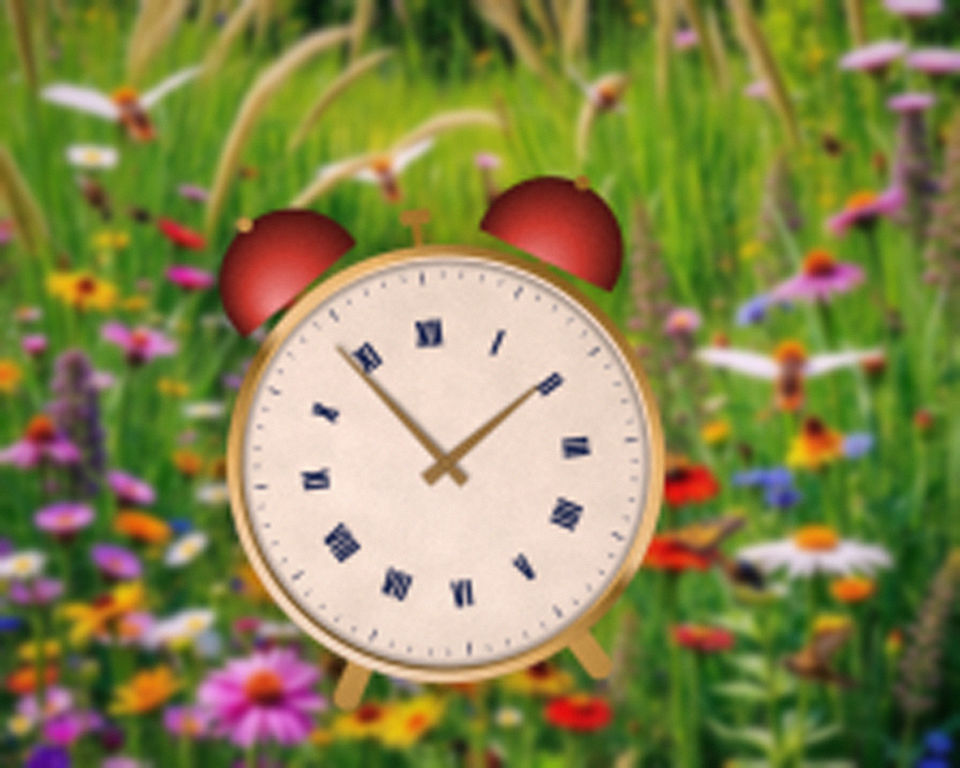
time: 1:54
